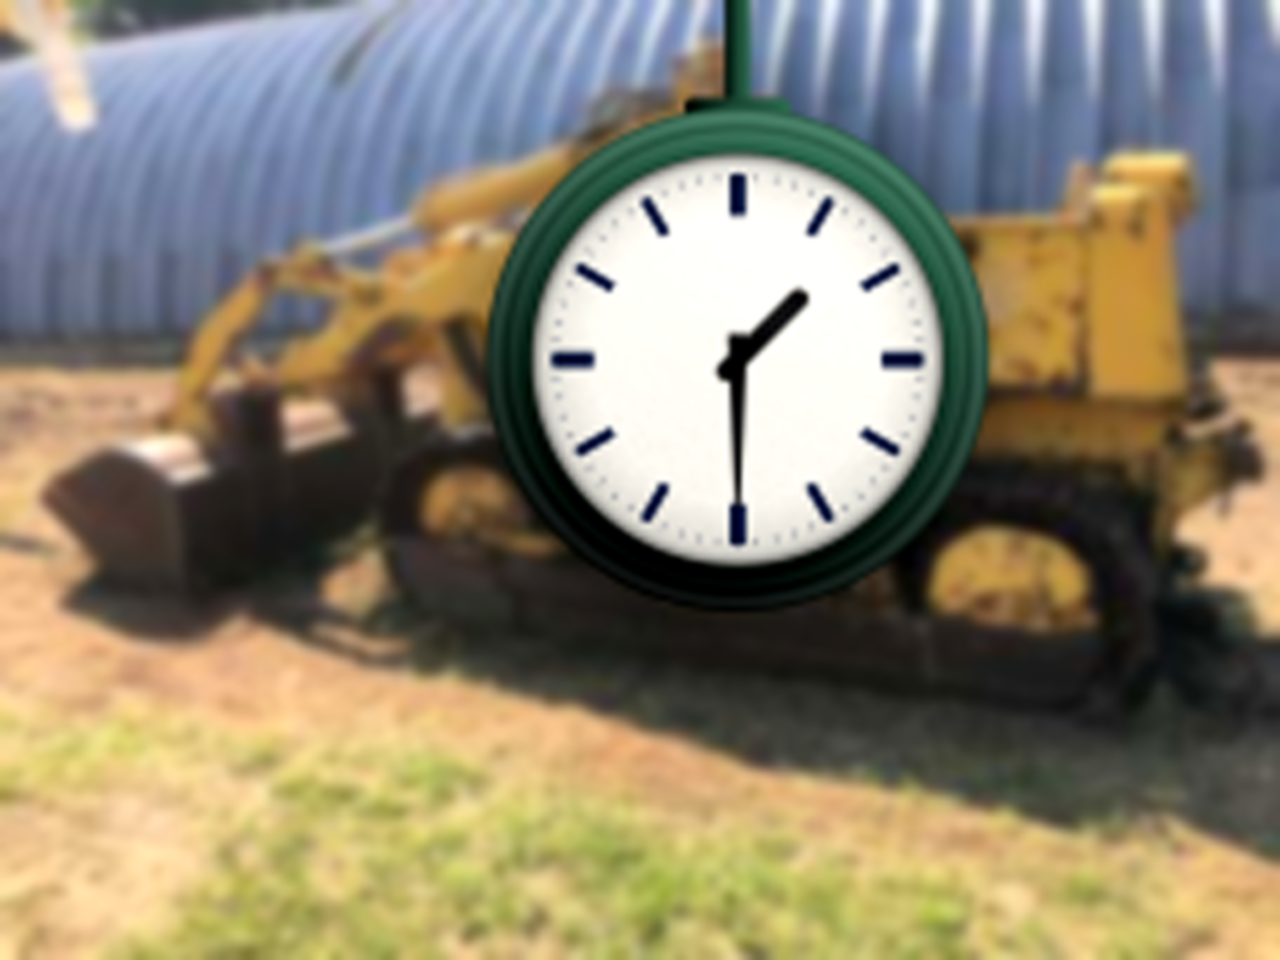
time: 1:30
